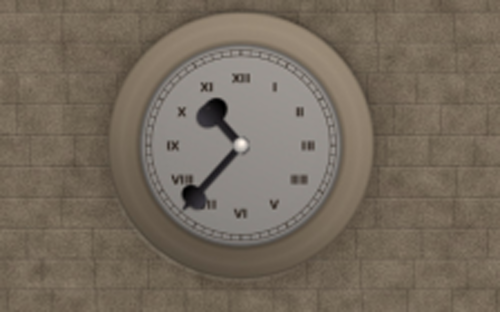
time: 10:37
